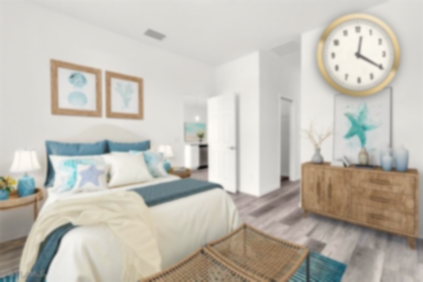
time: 12:20
